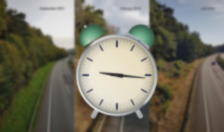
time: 9:16
